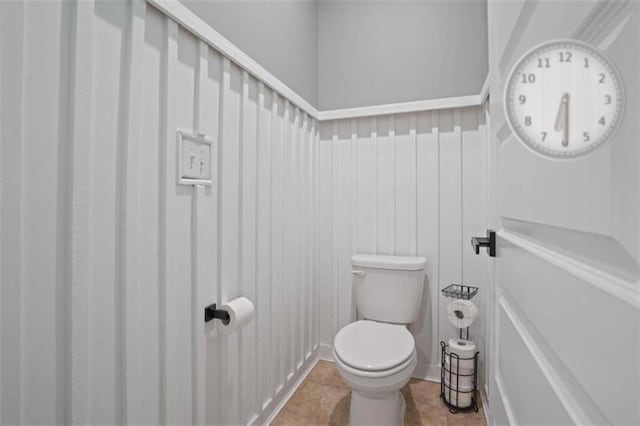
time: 6:30
